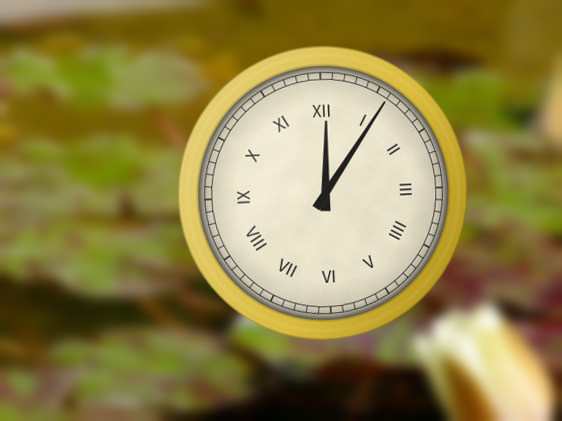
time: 12:06
